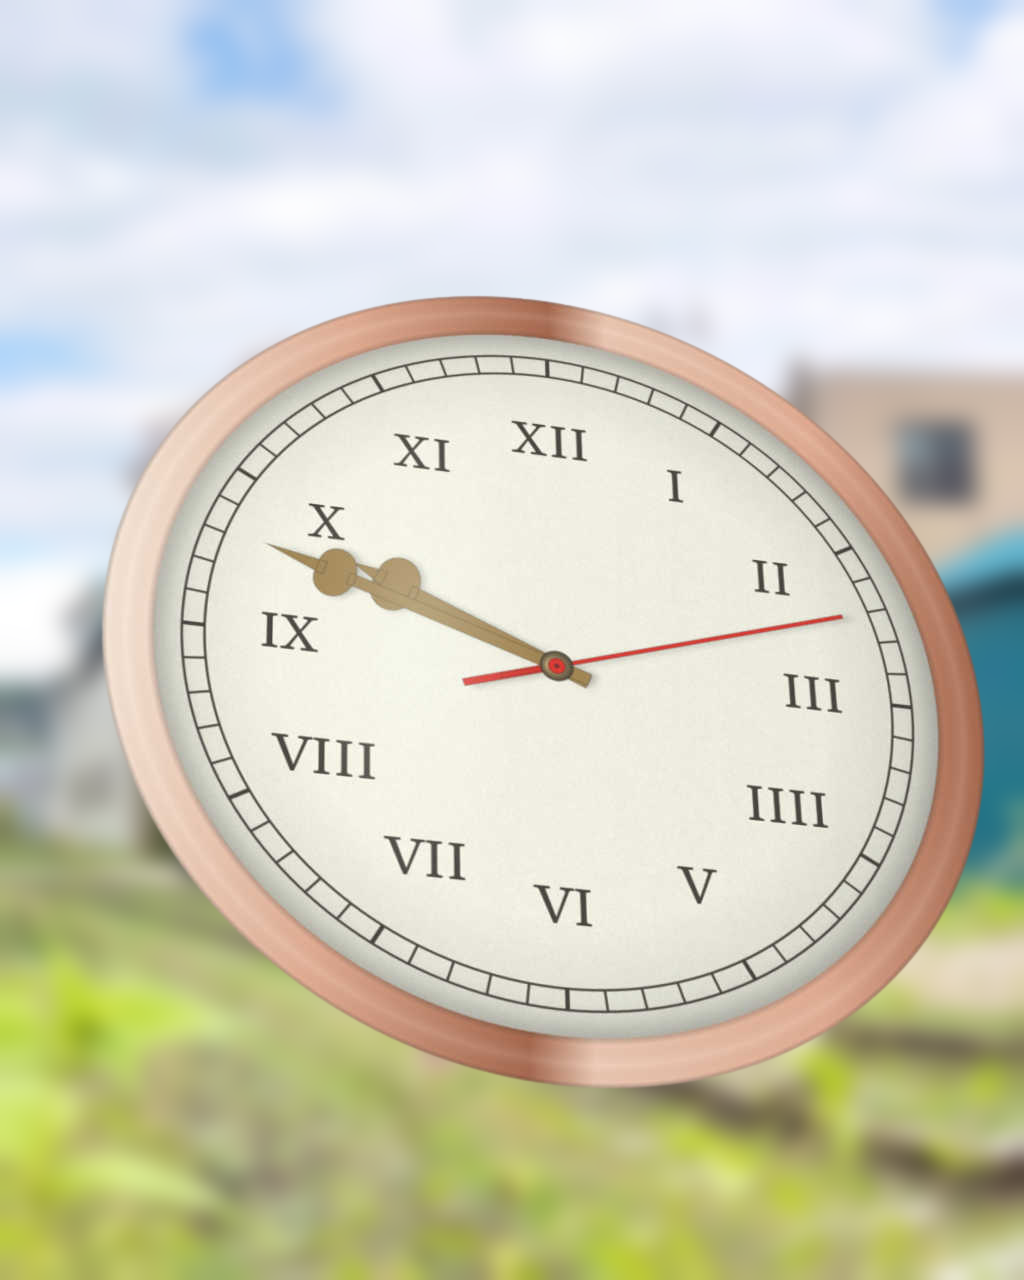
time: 9:48:12
